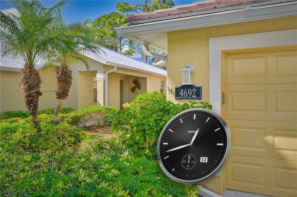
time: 12:42
